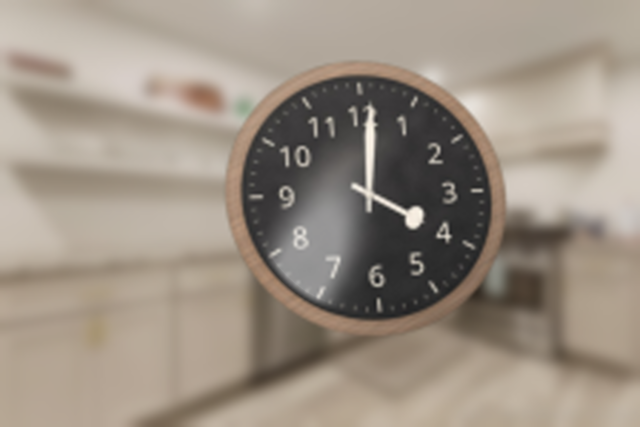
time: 4:01
